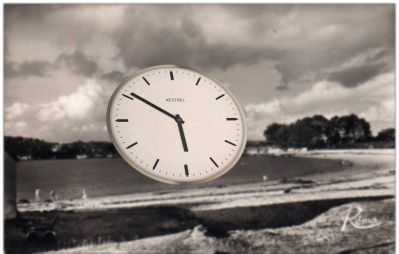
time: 5:51
